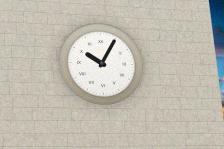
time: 10:05
